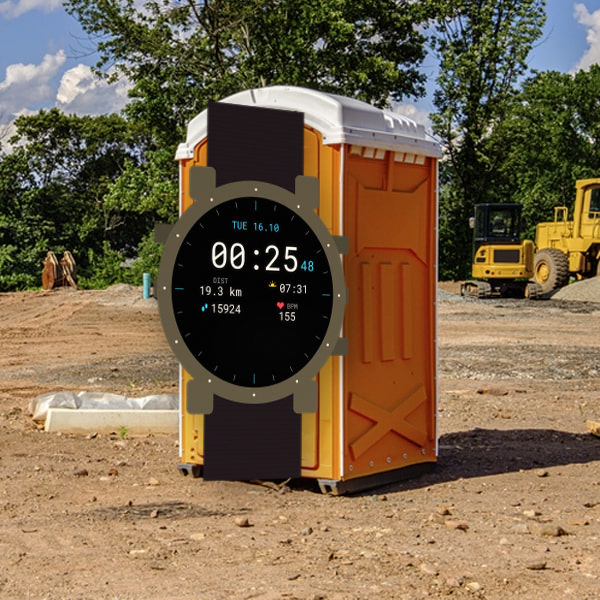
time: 0:25:48
